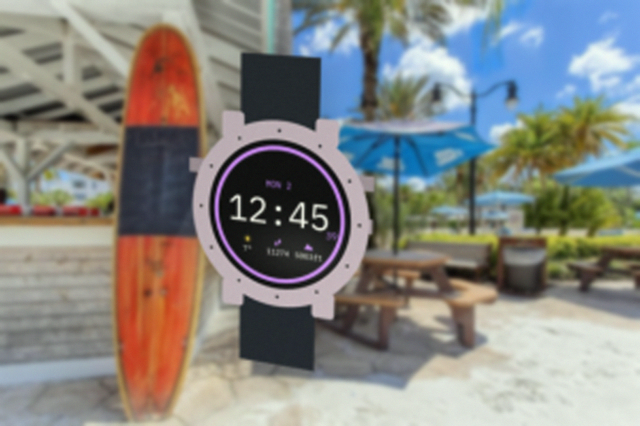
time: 12:45
